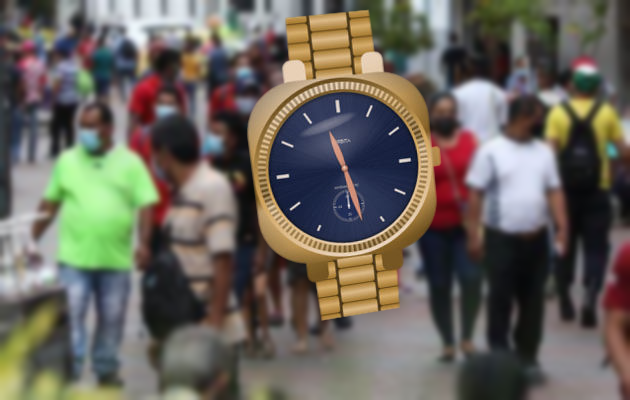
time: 11:28
